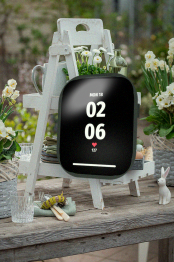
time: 2:06
